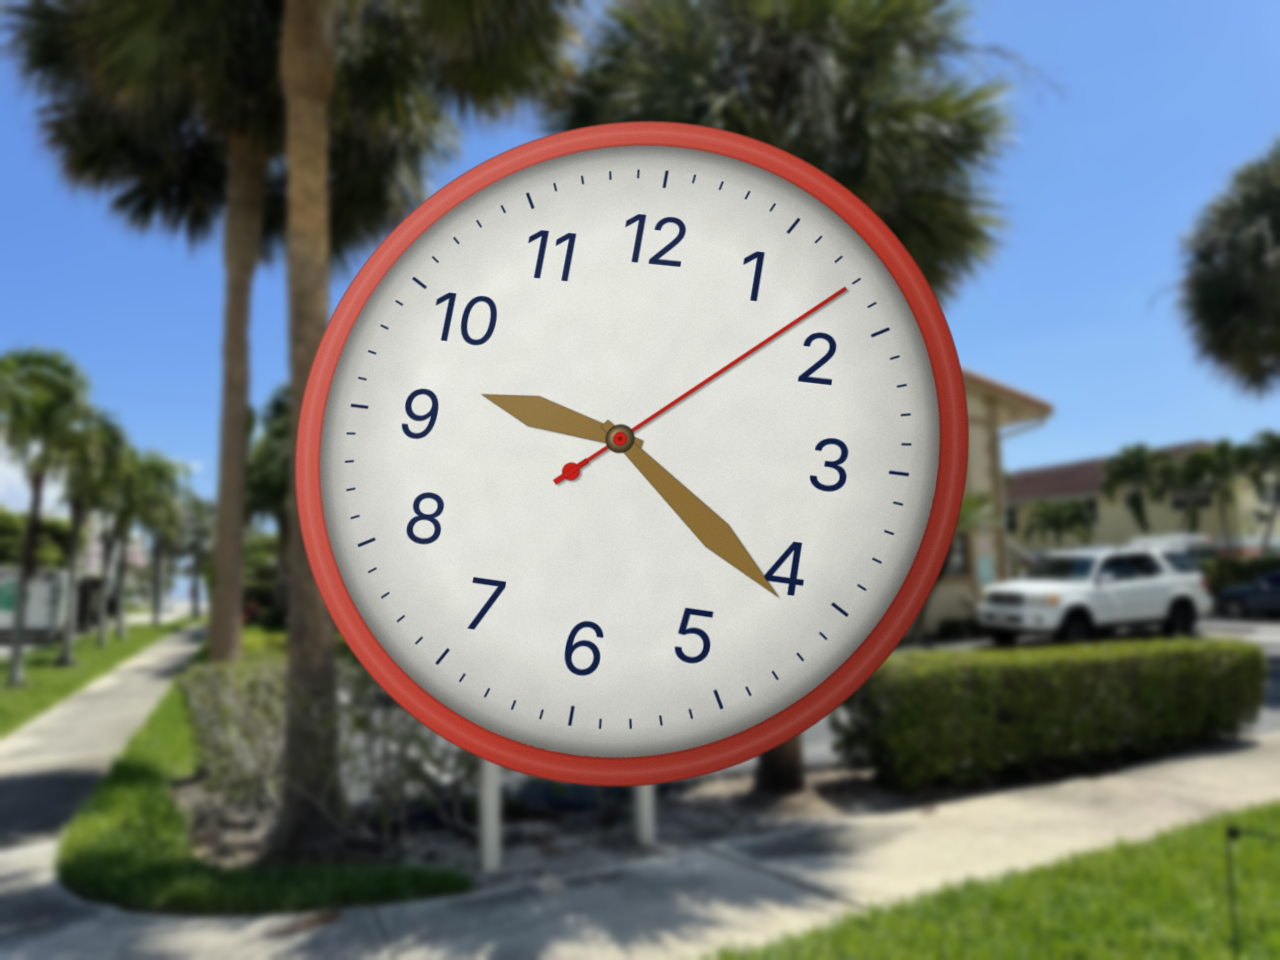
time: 9:21:08
